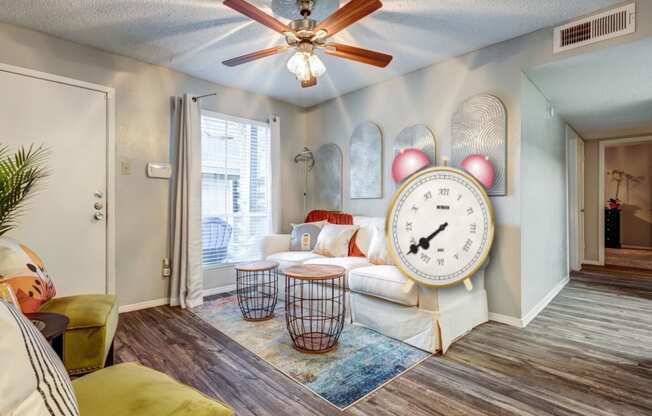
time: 7:39
